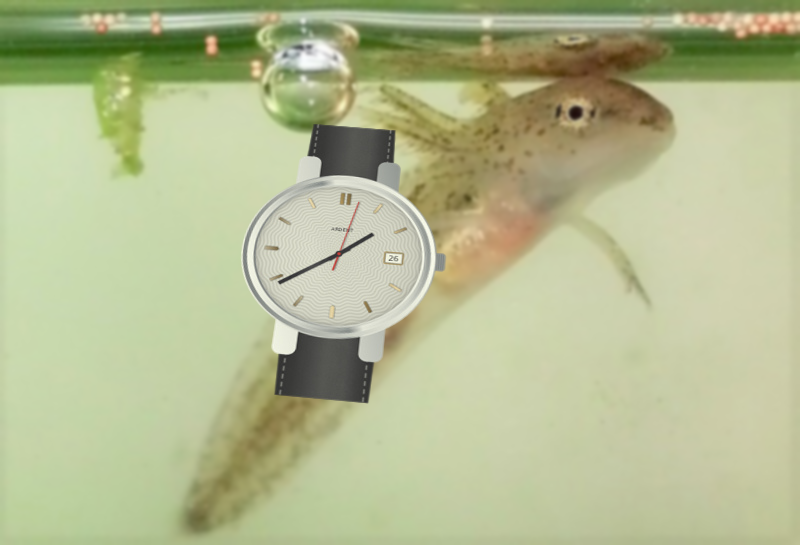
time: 1:39:02
